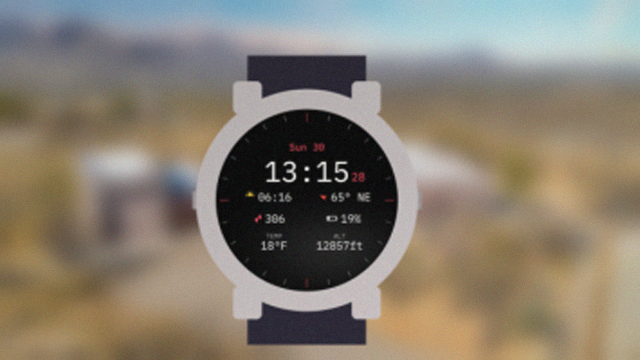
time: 13:15
